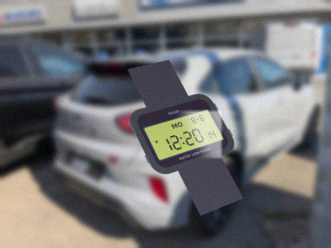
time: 12:20:14
